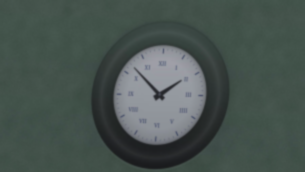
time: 1:52
